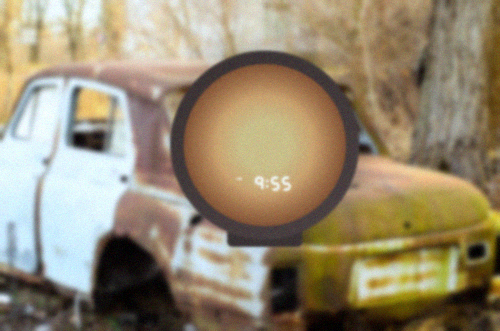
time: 9:55
